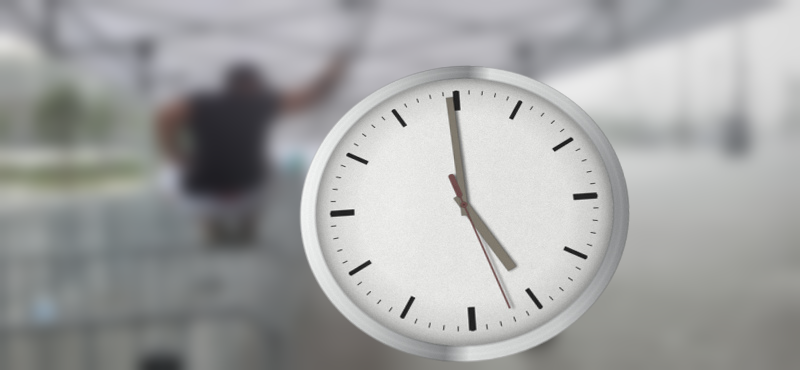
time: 4:59:27
